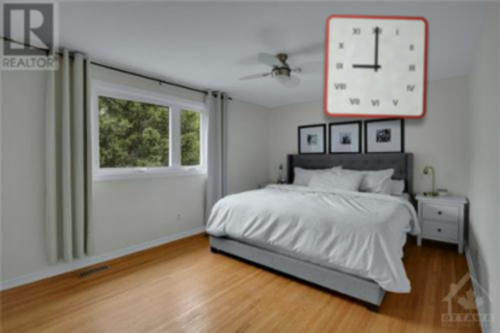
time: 9:00
